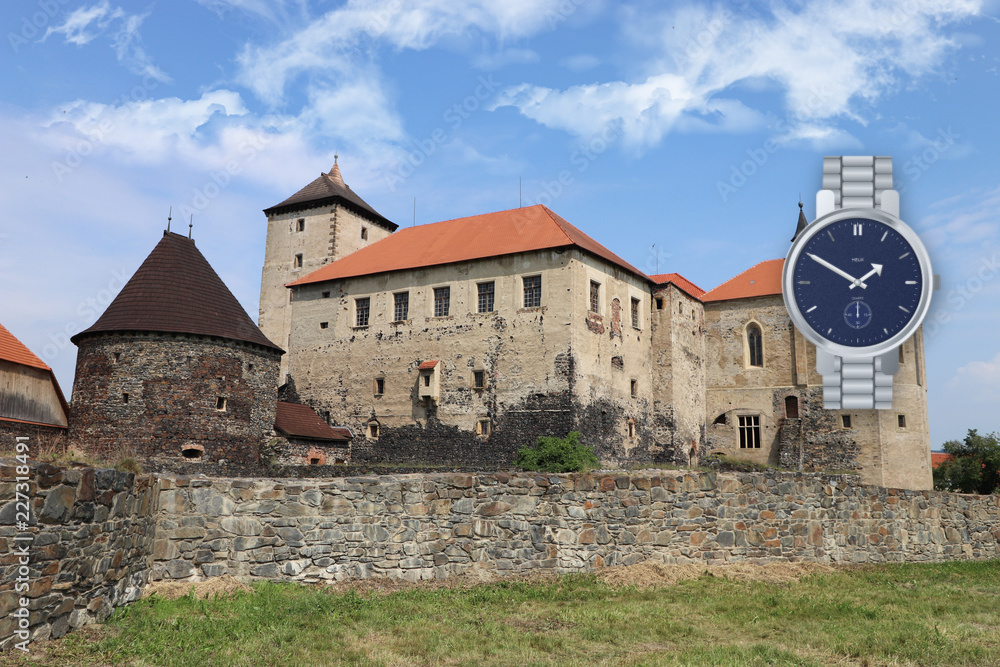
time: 1:50
